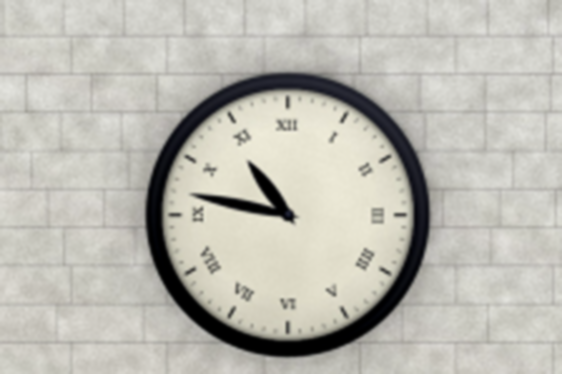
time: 10:47
